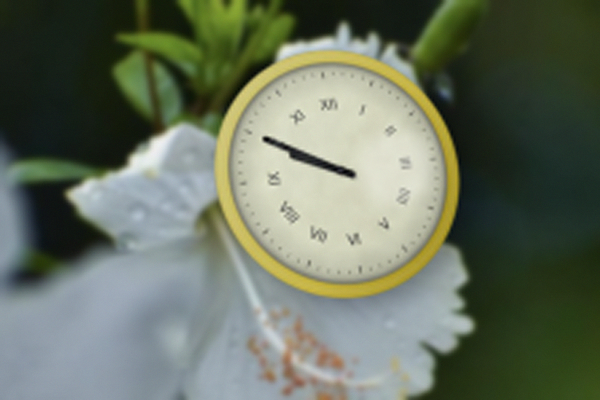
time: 9:50
